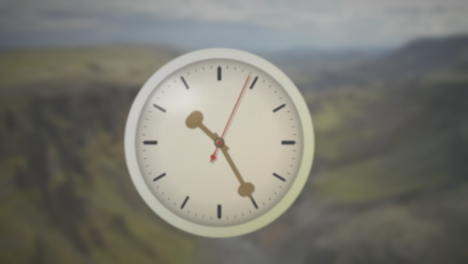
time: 10:25:04
